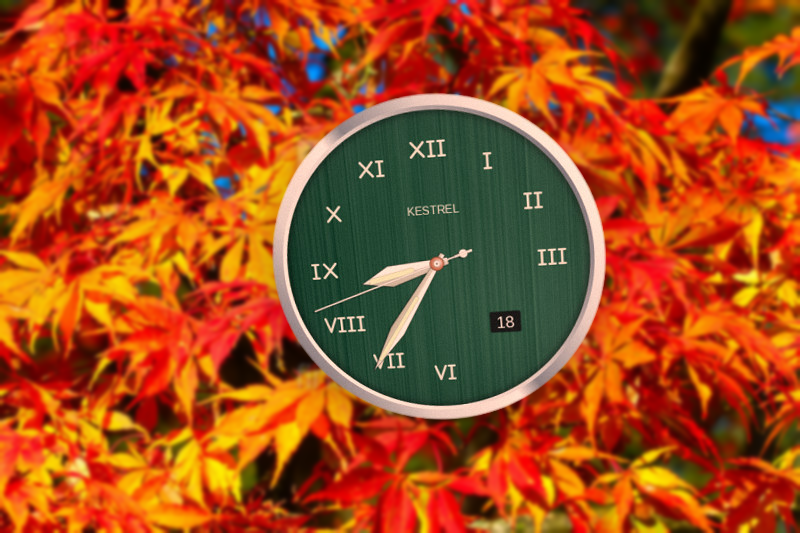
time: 8:35:42
